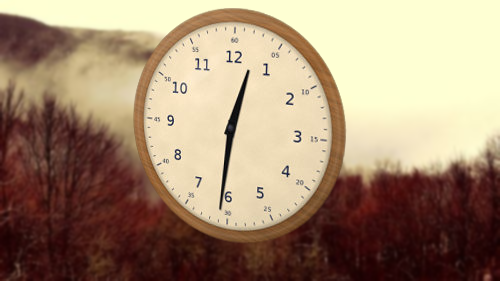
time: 12:31
